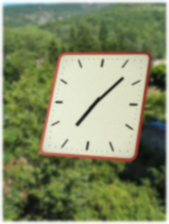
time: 7:07
